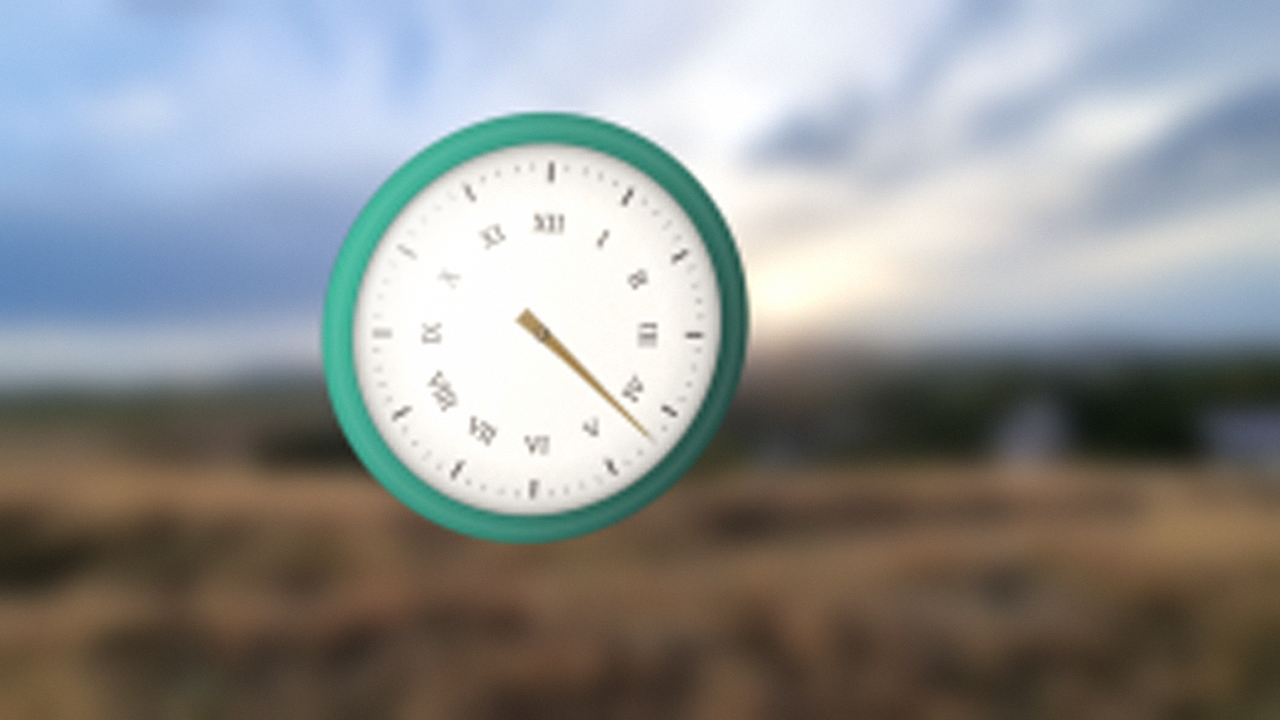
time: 4:22
